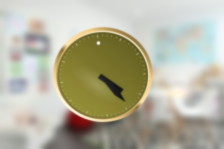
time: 4:24
